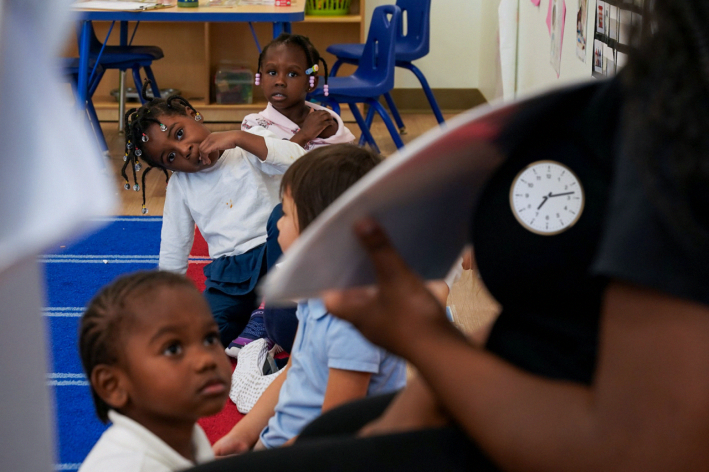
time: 7:13
